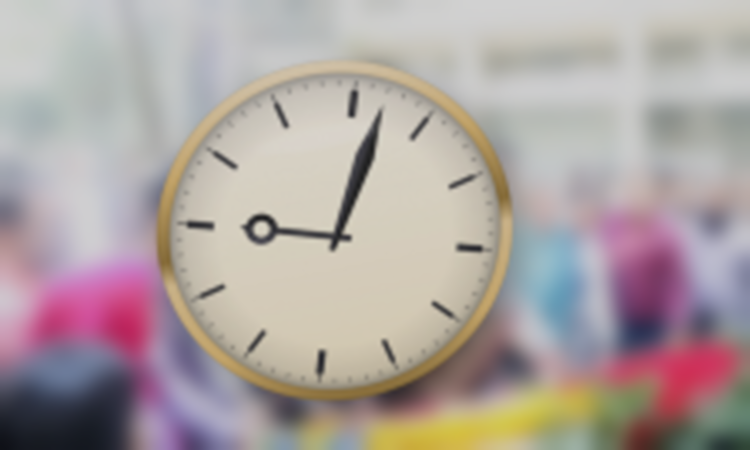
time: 9:02
